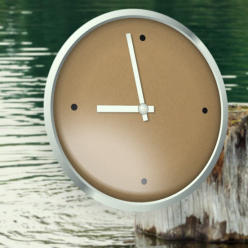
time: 8:58
